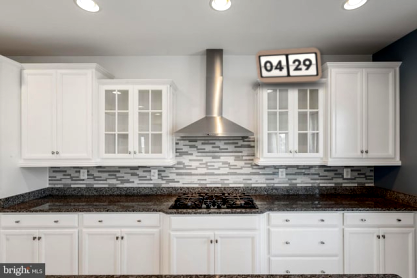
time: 4:29
